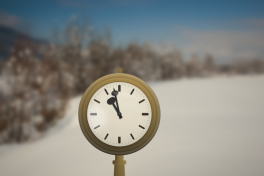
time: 10:58
